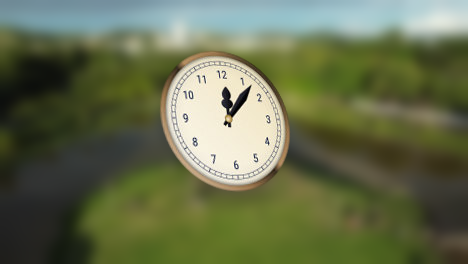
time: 12:07
